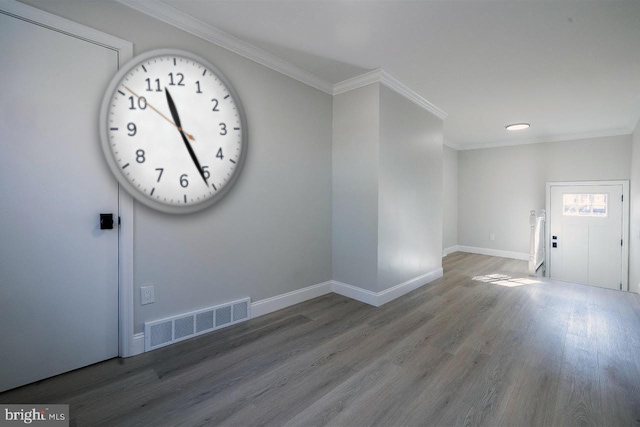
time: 11:25:51
